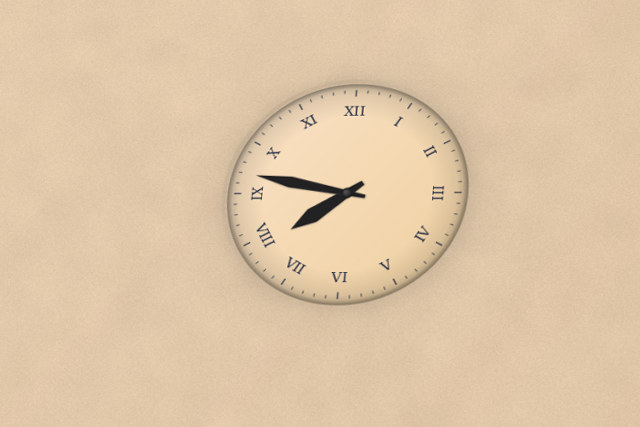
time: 7:47
